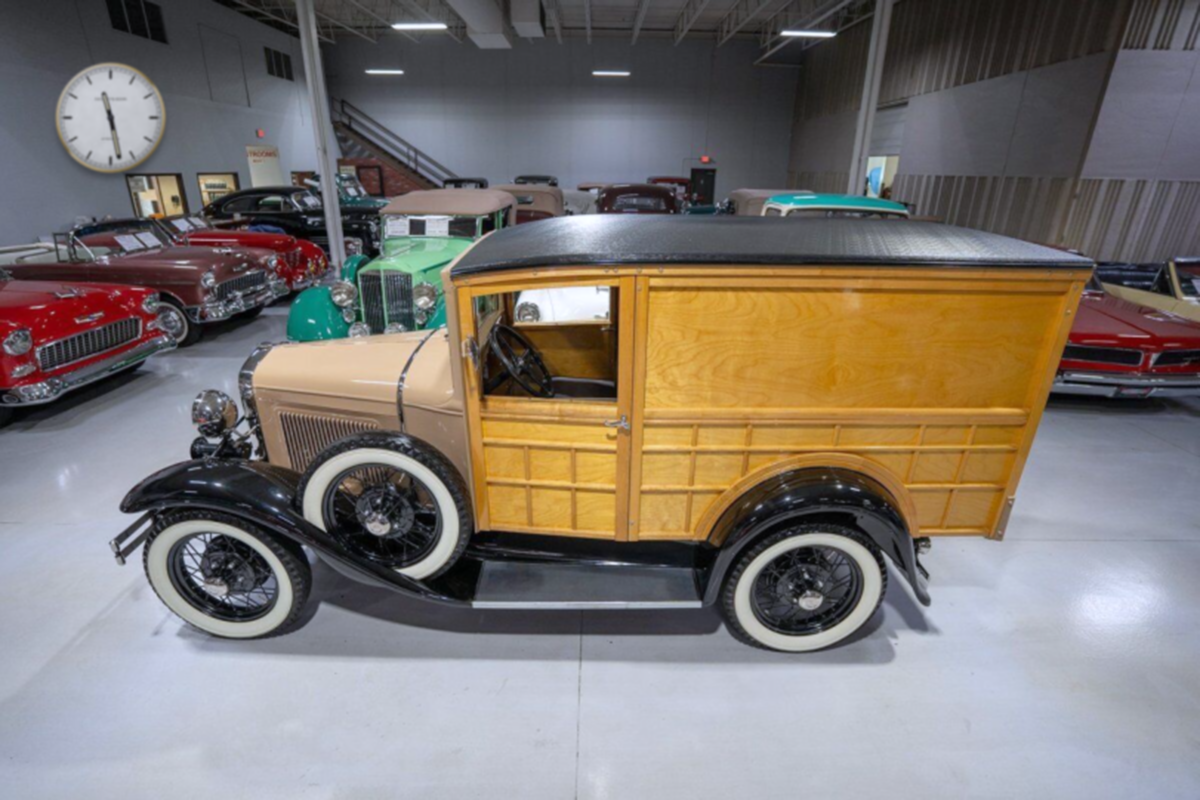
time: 11:28
